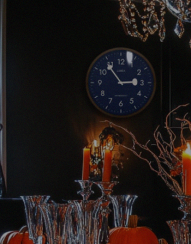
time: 2:54
